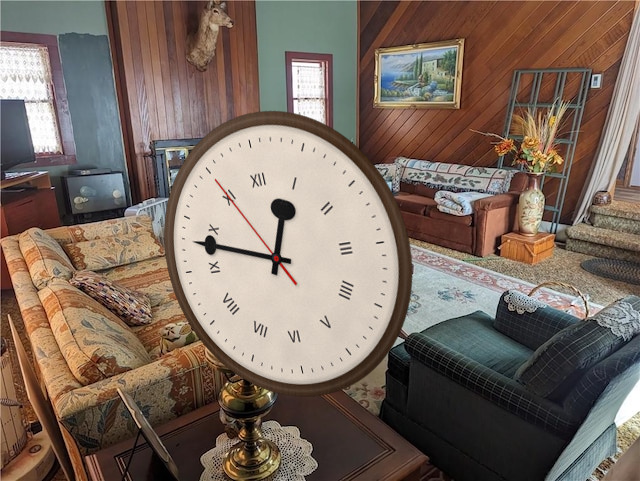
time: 12:47:55
